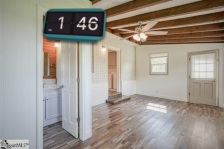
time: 1:46
